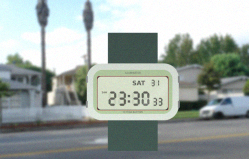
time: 23:30:33
